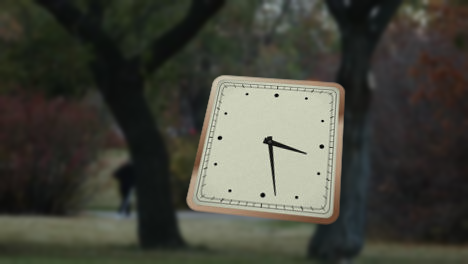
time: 3:28
